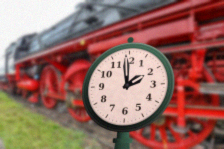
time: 1:59
